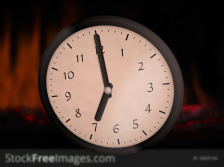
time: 7:00
